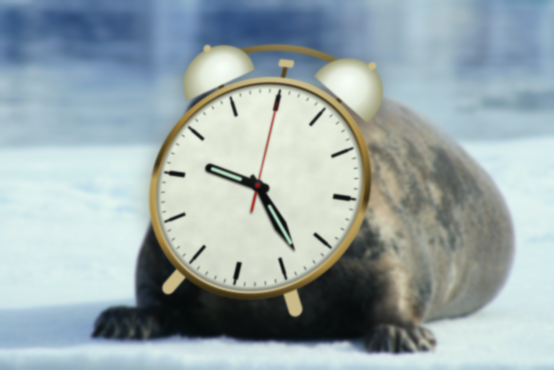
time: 9:23:00
